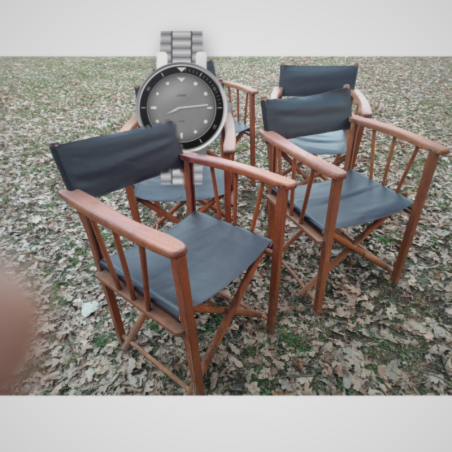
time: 8:14
